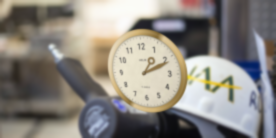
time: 1:11
